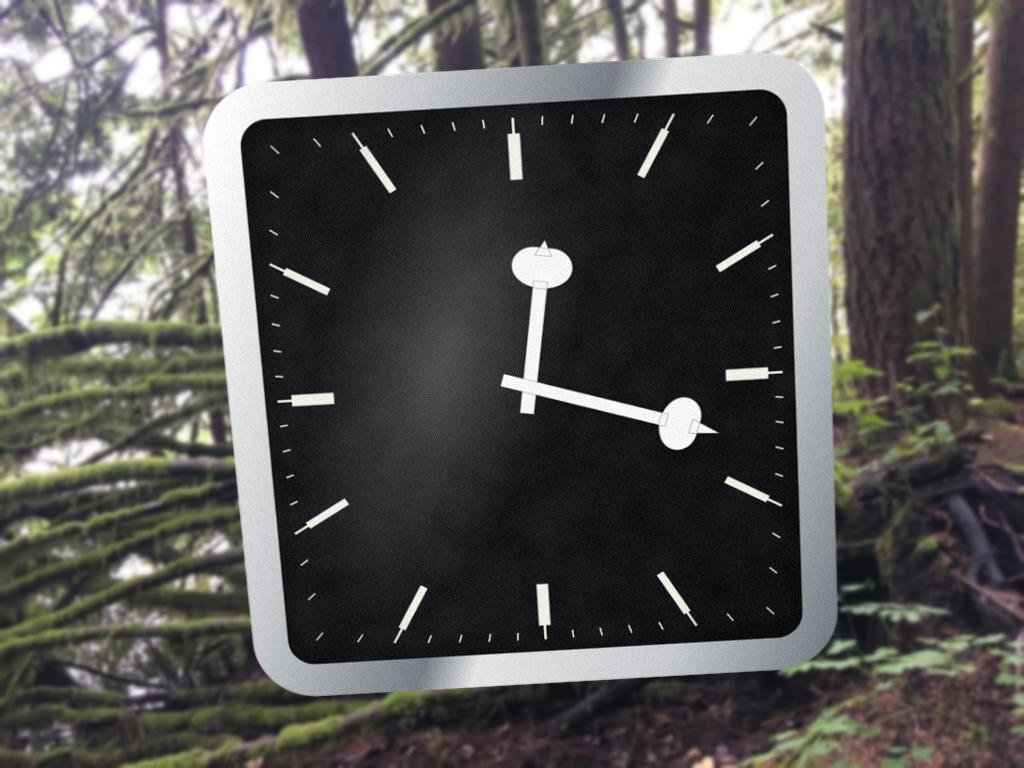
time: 12:18
